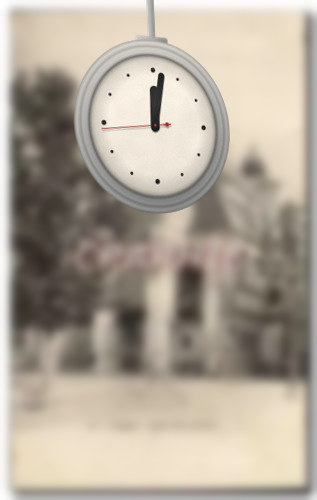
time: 12:01:44
